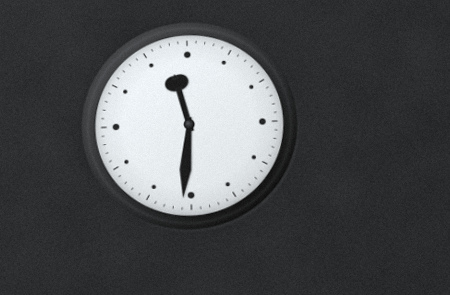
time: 11:31
